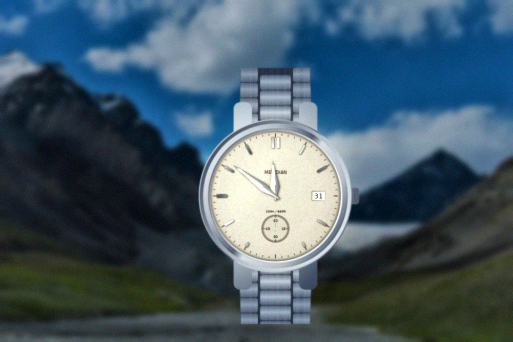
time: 11:51
